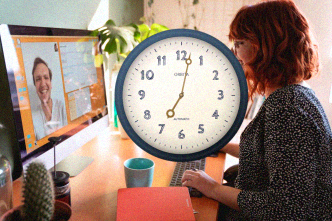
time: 7:02
